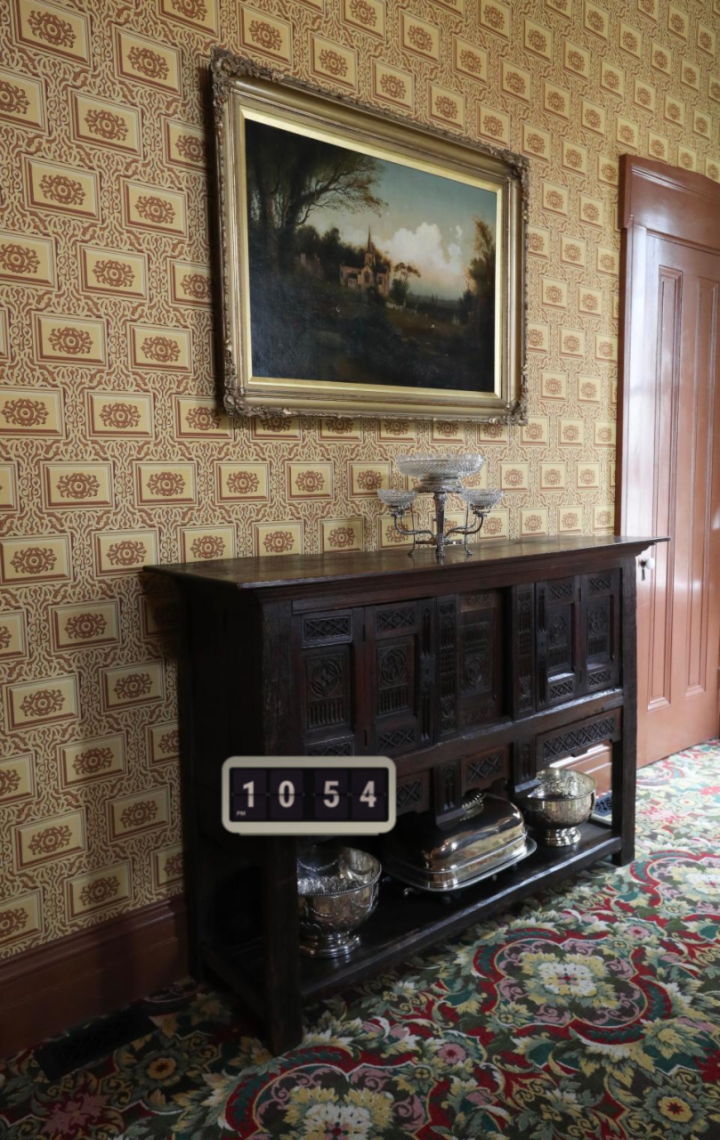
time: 10:54
